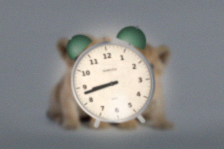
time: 8:43
